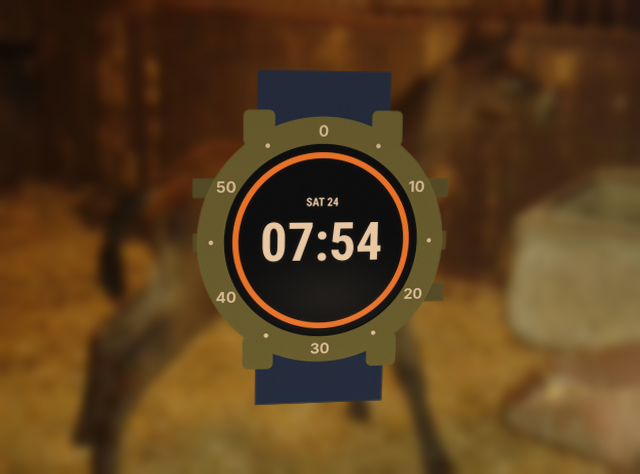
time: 7:54
